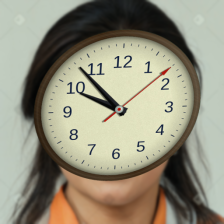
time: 9:53:08
